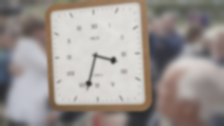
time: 3:33
